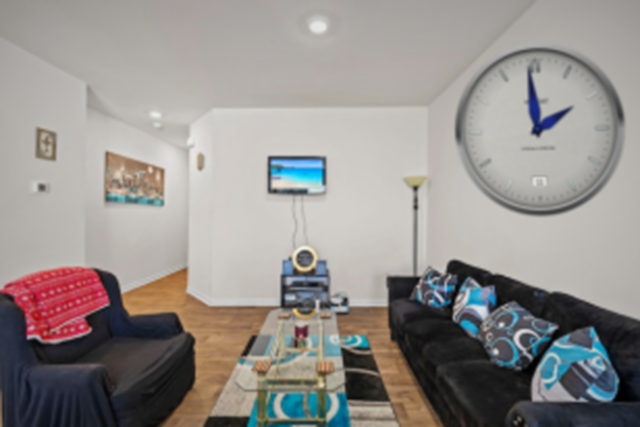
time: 1:59
